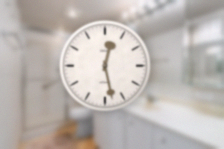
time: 12:28
